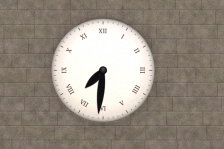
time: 7:31
